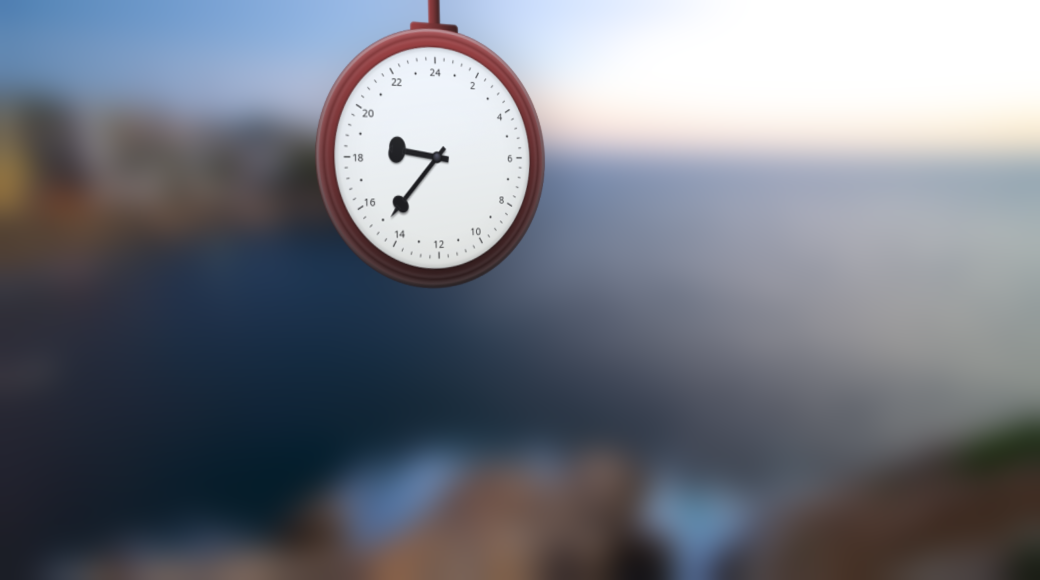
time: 18:37
